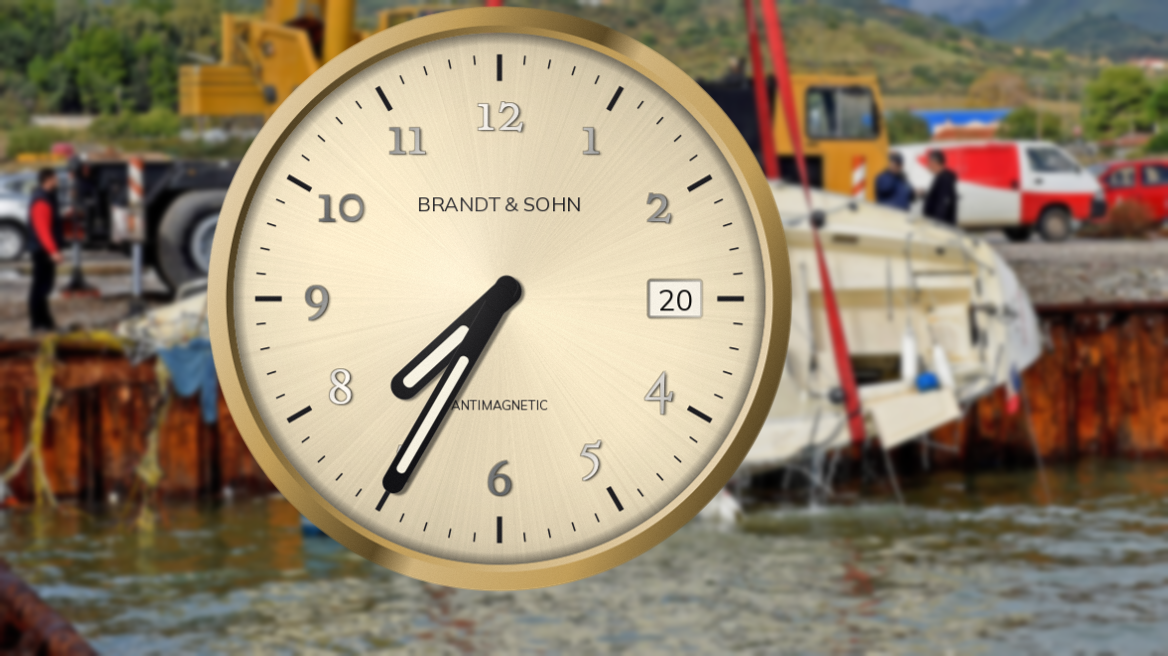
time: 7:35
